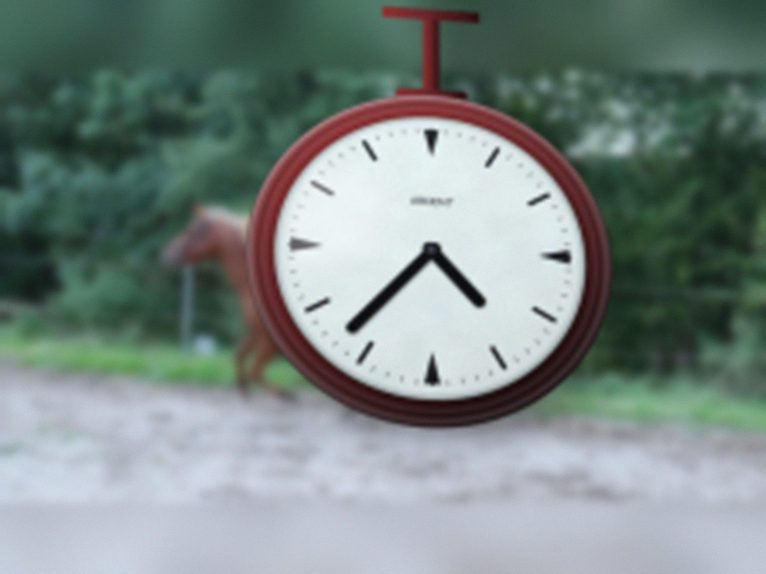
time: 4:37
